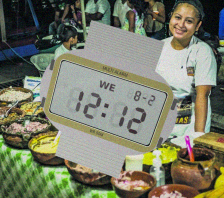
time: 12:12
